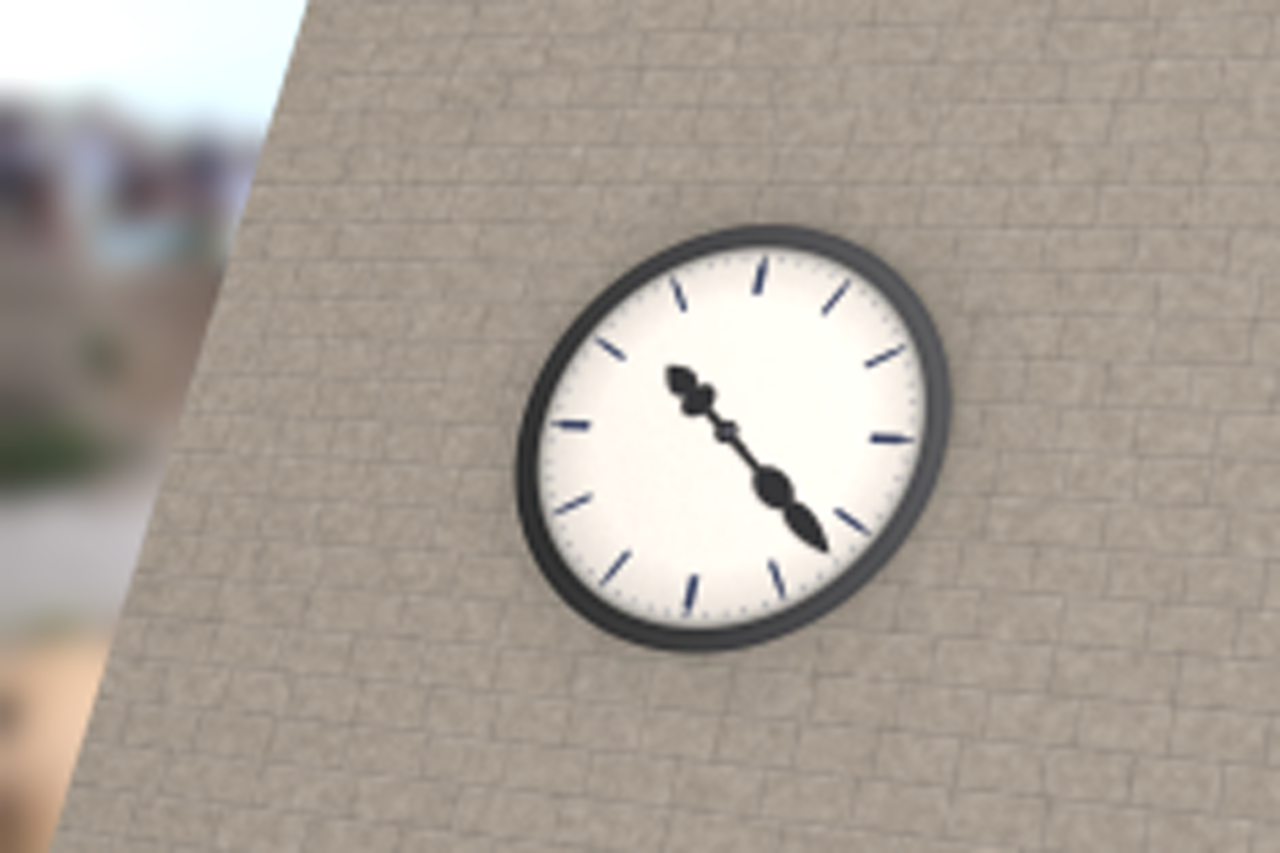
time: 10:22
